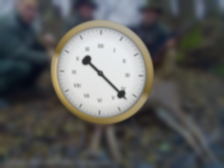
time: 10:22
